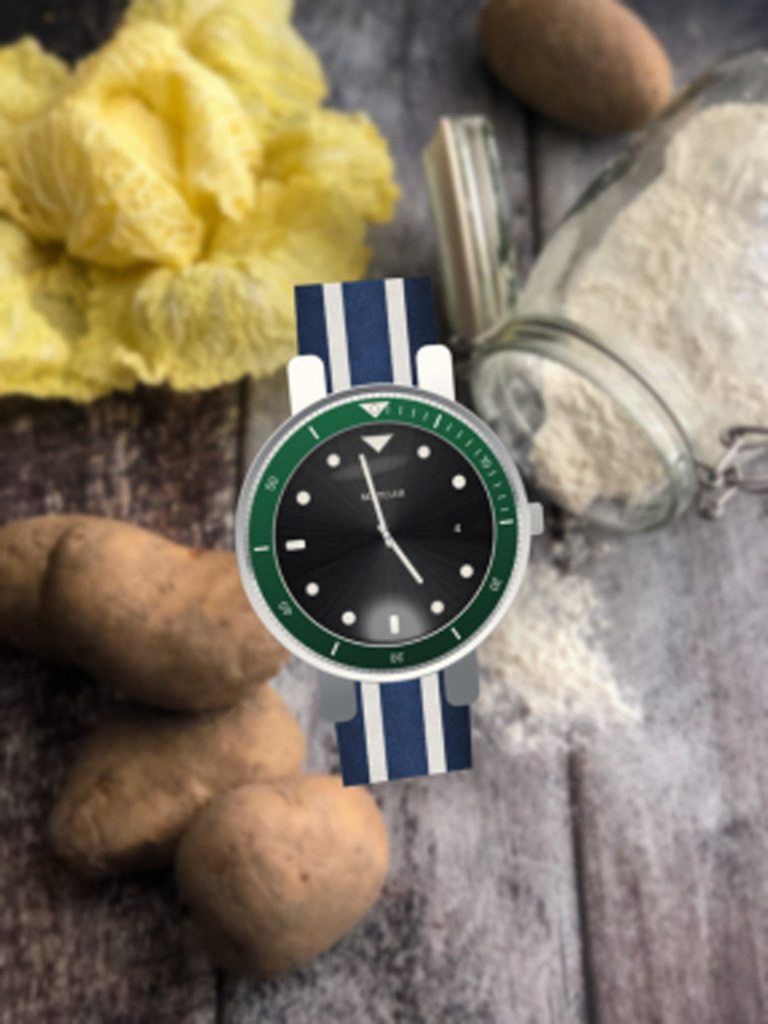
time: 4:58
